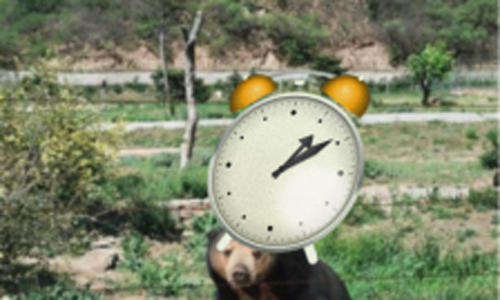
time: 1:09
